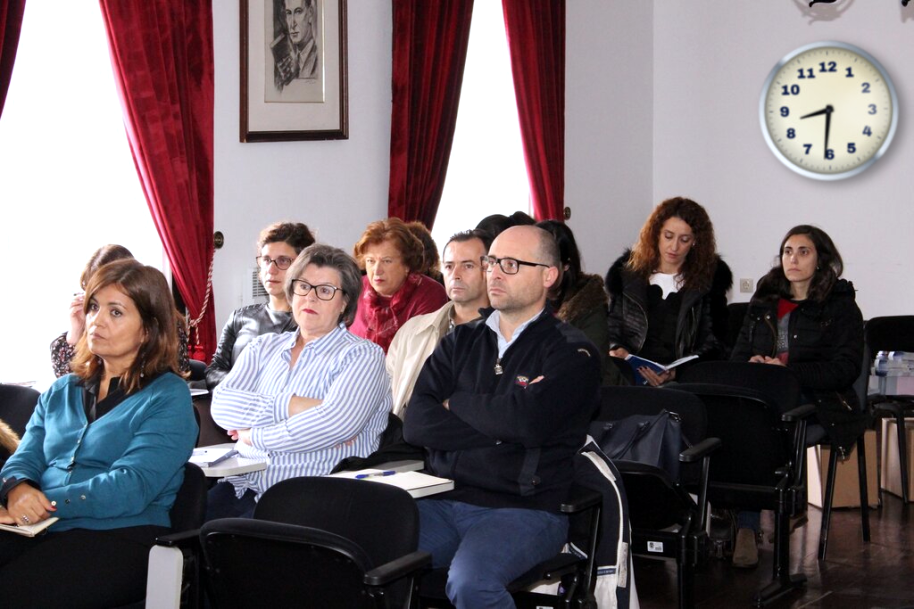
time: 8:31
